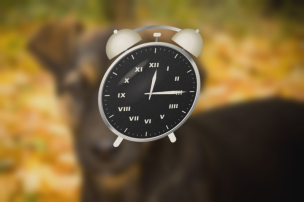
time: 12:15
